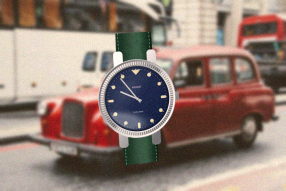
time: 9:54
